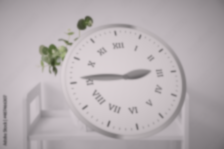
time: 2:46
